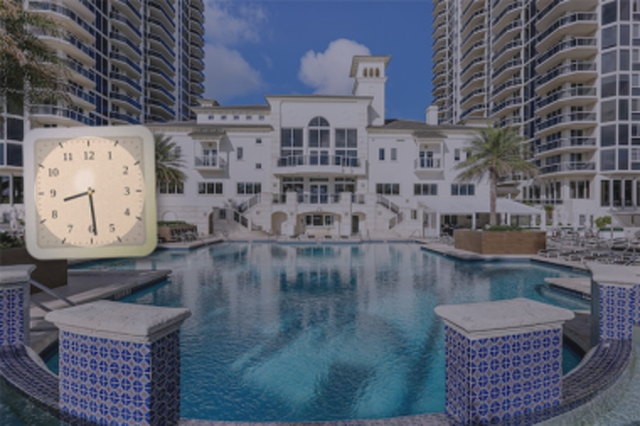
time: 8:29
